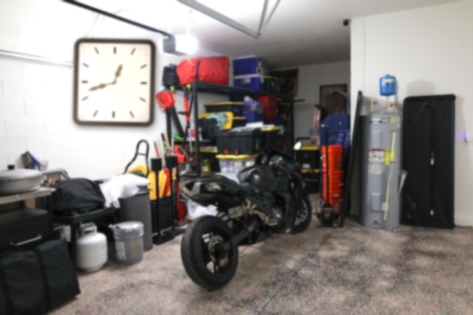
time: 12:42
